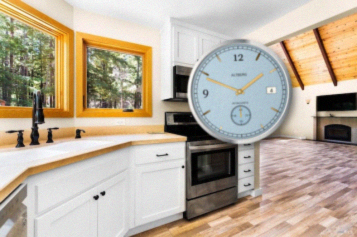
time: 1:49
